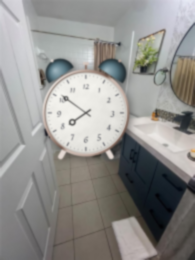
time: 7:51
